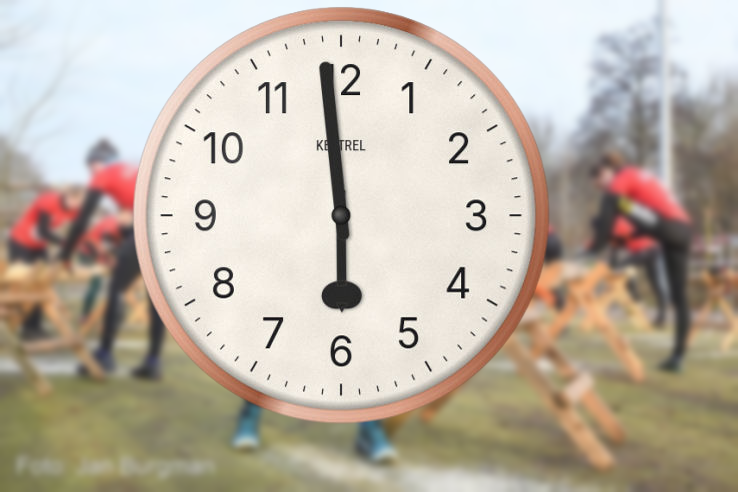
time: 5:59
